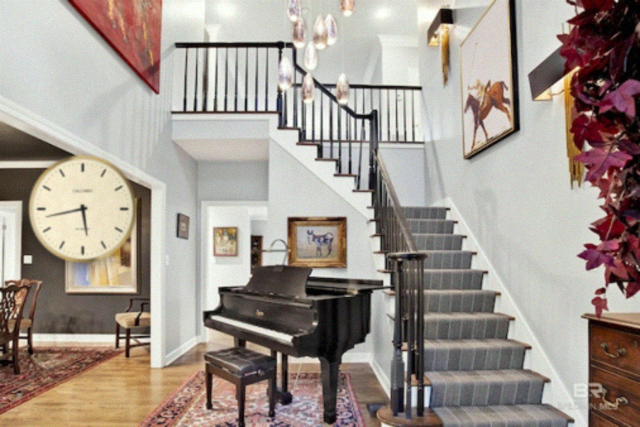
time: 5:43
